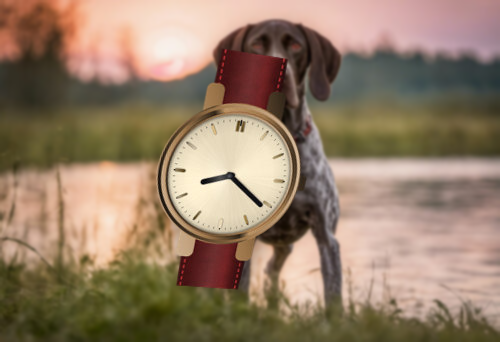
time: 8:21
